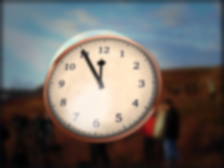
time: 11:55
